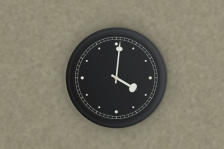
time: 4:01
